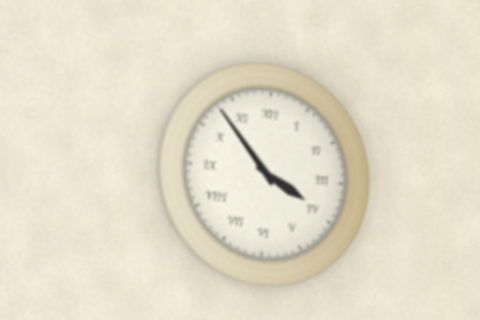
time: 3:53
